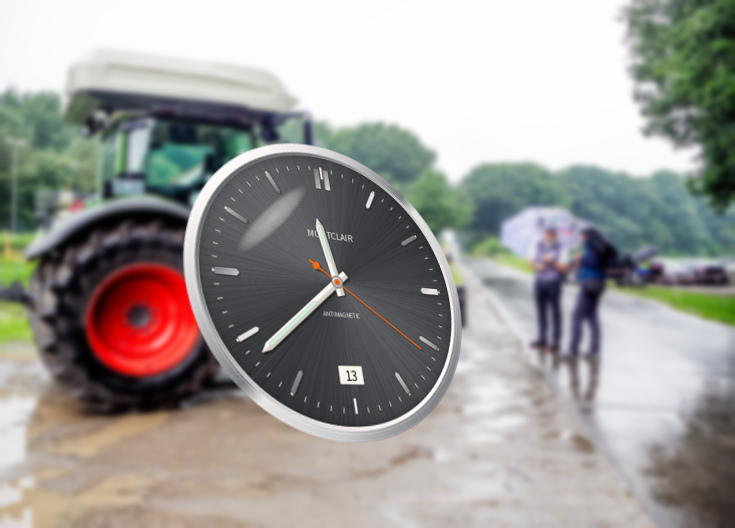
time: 11:38:21
